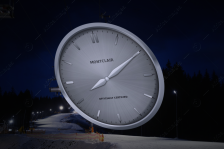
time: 8:10
